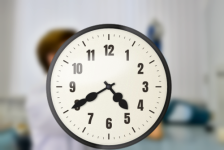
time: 4:40
